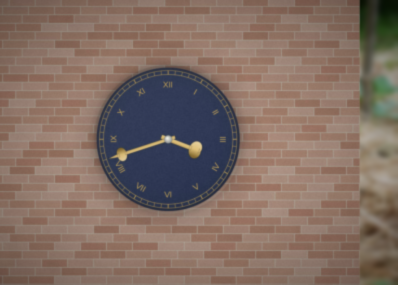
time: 3:42
